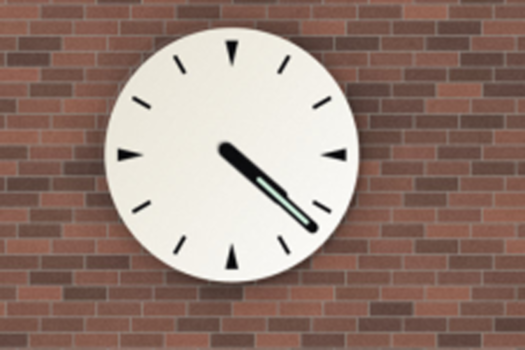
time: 4:22
